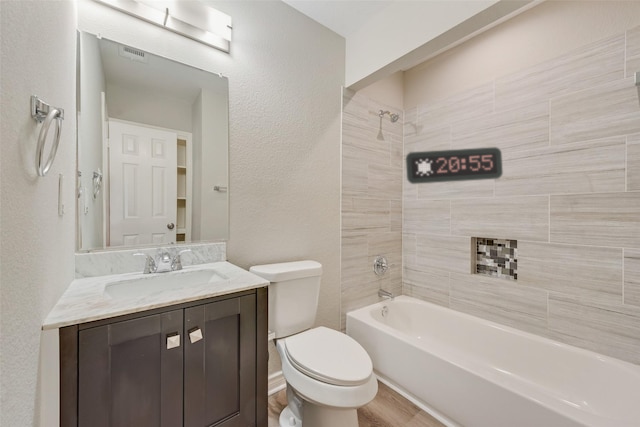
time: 20:55
